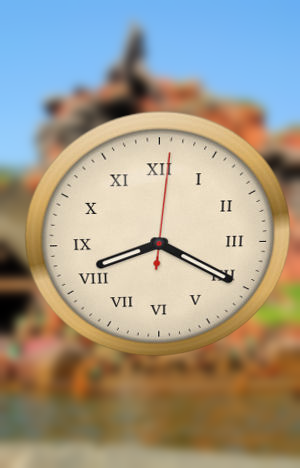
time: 8:20:01
